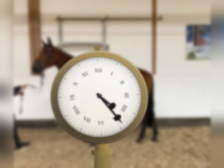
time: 4:24
